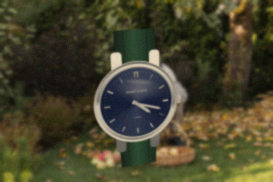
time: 4:18
